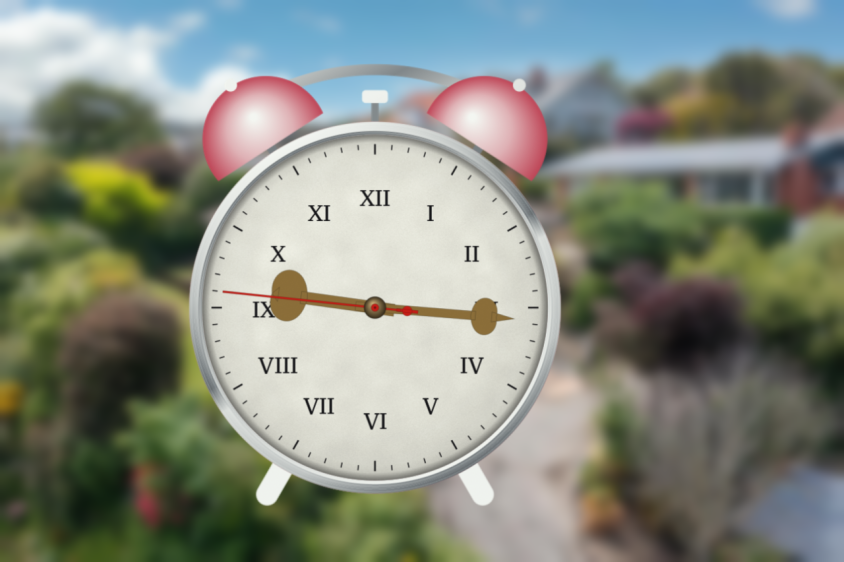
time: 9:15:46
